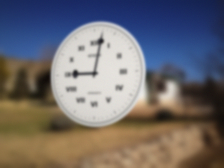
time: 9:02
